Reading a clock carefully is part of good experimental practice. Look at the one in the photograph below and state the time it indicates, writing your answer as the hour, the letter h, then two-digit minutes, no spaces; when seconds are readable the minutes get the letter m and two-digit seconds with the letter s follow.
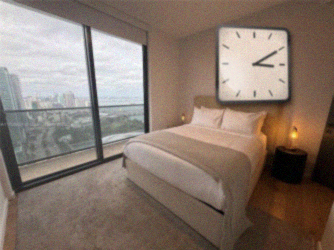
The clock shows 3h10
